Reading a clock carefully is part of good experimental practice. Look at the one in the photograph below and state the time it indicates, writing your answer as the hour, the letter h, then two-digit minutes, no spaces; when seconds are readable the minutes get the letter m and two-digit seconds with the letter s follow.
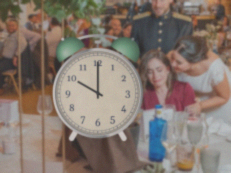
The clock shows 10h00
